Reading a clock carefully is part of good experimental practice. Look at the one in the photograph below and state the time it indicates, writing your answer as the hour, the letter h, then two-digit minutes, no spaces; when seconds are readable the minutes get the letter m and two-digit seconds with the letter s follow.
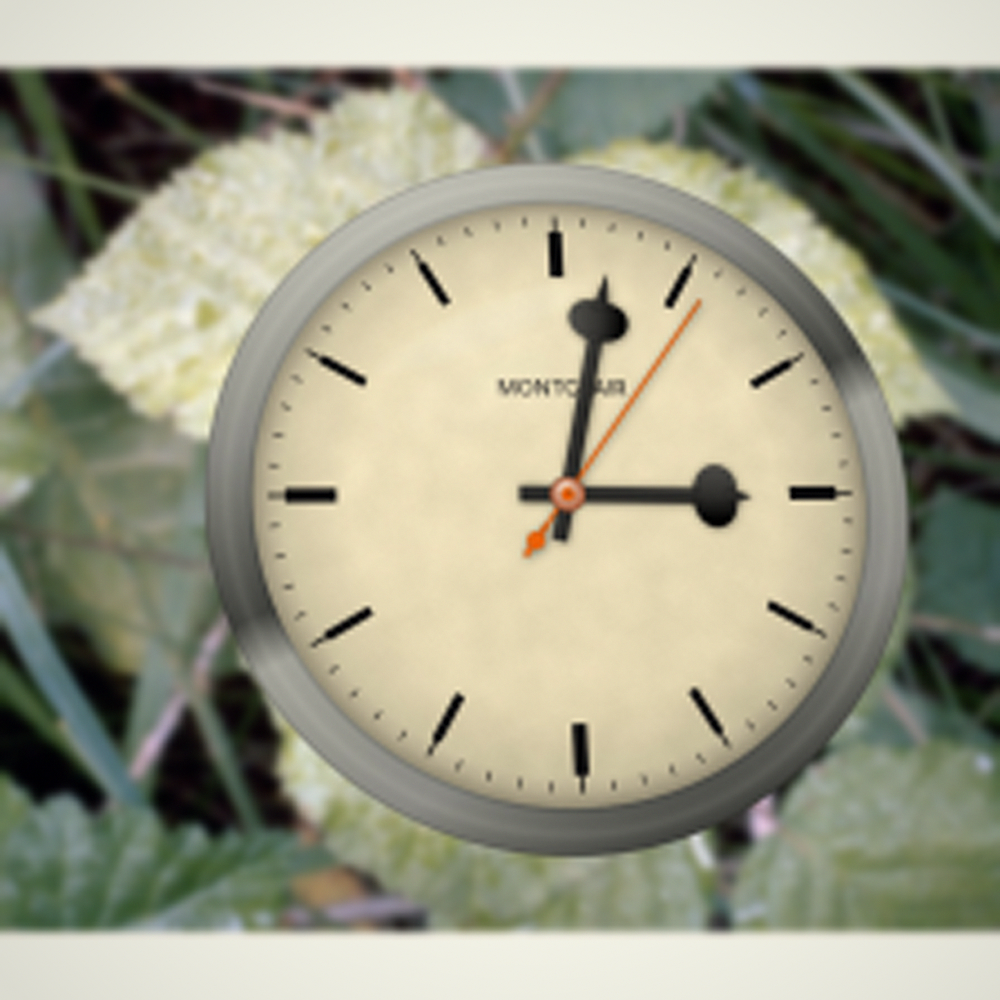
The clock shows 3h02m06s
